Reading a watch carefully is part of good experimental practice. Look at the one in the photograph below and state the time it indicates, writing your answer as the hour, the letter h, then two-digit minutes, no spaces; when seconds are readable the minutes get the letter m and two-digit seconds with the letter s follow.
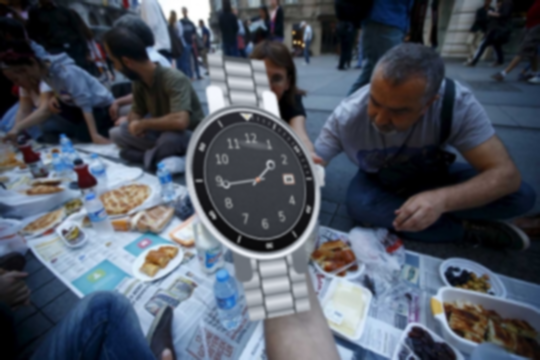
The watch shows 1h44
